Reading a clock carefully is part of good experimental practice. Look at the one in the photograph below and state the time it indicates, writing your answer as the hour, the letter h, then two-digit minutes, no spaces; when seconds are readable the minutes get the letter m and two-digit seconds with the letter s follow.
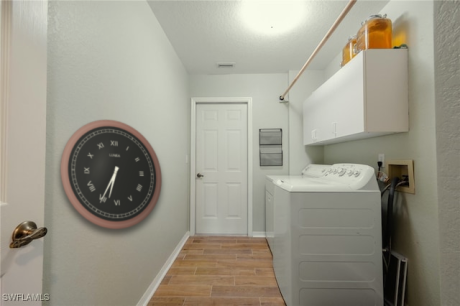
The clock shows 6h35
